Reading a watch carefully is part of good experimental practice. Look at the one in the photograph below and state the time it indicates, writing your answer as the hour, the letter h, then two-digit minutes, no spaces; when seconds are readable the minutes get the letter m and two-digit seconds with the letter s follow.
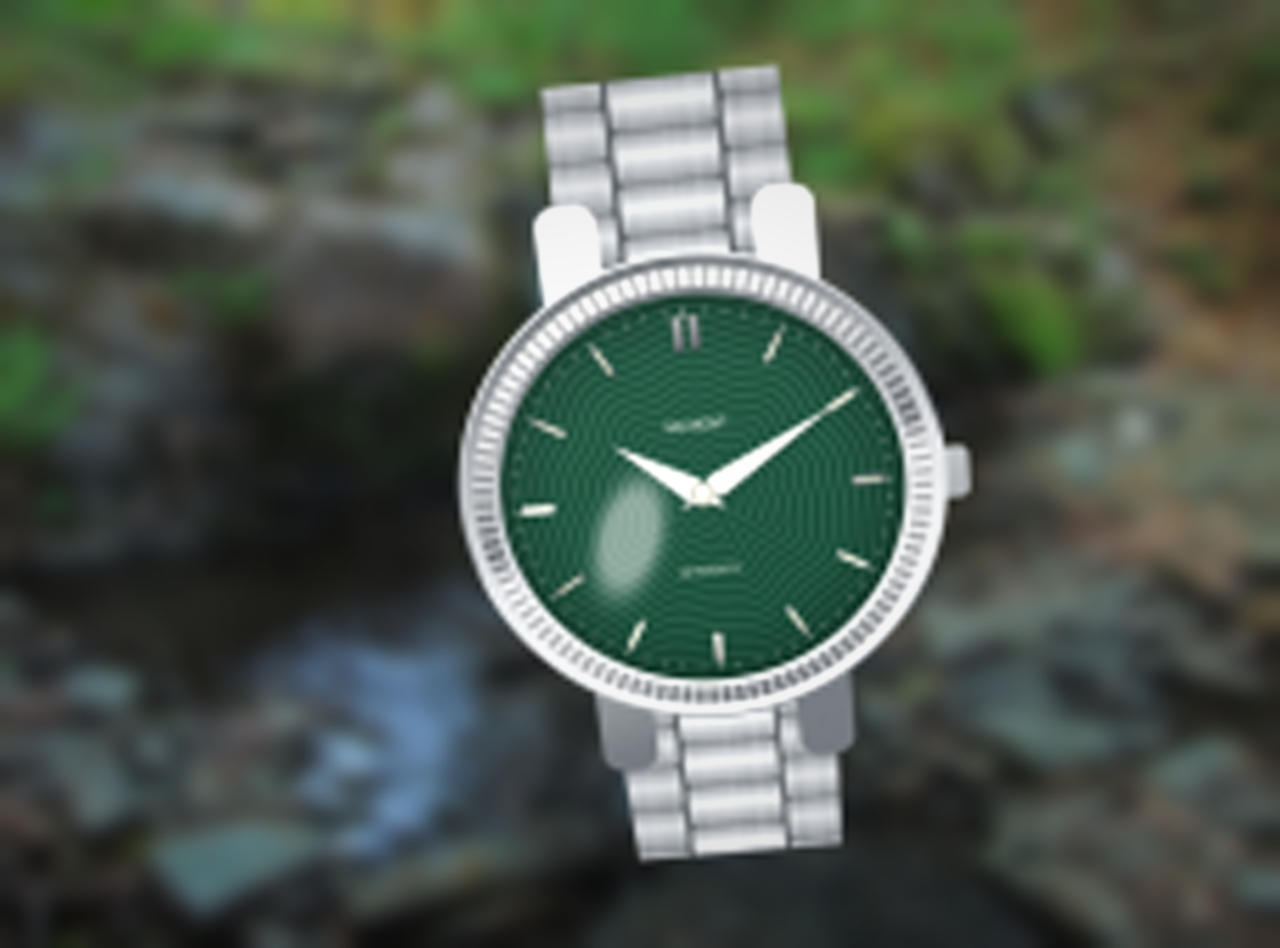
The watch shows 10h10
